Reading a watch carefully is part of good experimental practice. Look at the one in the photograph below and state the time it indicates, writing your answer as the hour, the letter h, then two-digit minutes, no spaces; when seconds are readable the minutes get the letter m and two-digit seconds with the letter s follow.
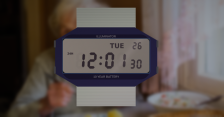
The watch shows 12h01m30s
